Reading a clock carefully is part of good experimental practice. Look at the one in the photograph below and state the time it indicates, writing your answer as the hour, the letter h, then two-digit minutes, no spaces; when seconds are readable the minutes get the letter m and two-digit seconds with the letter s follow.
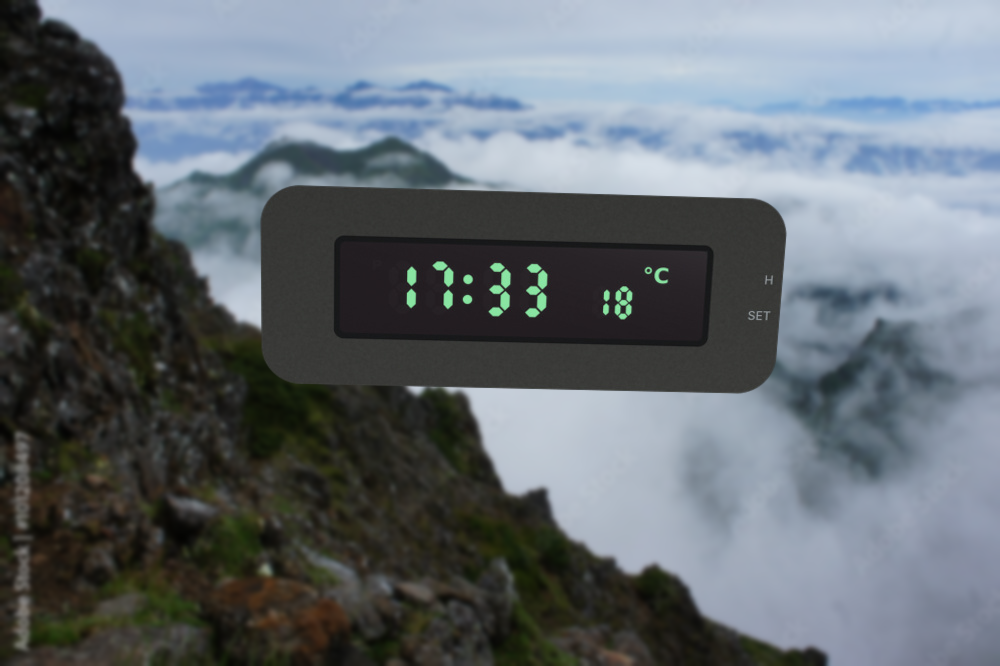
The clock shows 17h33
